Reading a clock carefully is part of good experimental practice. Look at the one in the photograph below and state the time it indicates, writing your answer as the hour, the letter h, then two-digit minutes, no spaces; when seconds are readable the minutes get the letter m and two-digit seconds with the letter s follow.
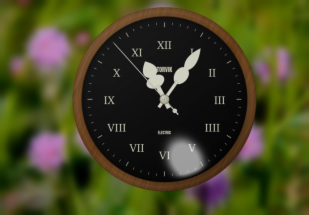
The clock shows 11h05m53s
